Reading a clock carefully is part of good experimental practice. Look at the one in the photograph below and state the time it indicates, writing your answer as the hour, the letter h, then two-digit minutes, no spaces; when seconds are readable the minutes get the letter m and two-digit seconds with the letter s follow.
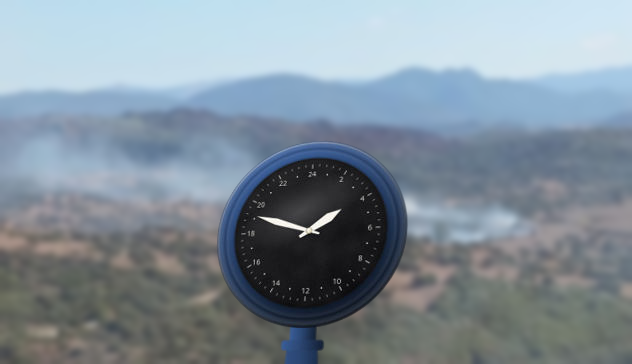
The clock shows 3h48
